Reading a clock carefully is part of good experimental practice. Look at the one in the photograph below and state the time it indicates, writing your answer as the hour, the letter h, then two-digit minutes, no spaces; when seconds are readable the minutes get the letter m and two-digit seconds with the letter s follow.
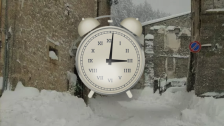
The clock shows 3h01
